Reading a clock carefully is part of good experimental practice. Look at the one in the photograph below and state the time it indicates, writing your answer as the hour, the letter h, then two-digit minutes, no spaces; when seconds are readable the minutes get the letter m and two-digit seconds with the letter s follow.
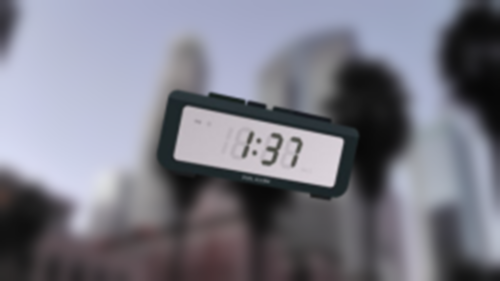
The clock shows 1h37
